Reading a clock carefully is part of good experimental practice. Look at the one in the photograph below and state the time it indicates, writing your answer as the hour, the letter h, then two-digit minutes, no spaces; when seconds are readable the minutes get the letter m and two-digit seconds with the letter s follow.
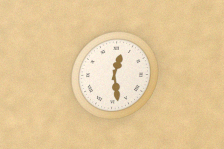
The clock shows 12h28
